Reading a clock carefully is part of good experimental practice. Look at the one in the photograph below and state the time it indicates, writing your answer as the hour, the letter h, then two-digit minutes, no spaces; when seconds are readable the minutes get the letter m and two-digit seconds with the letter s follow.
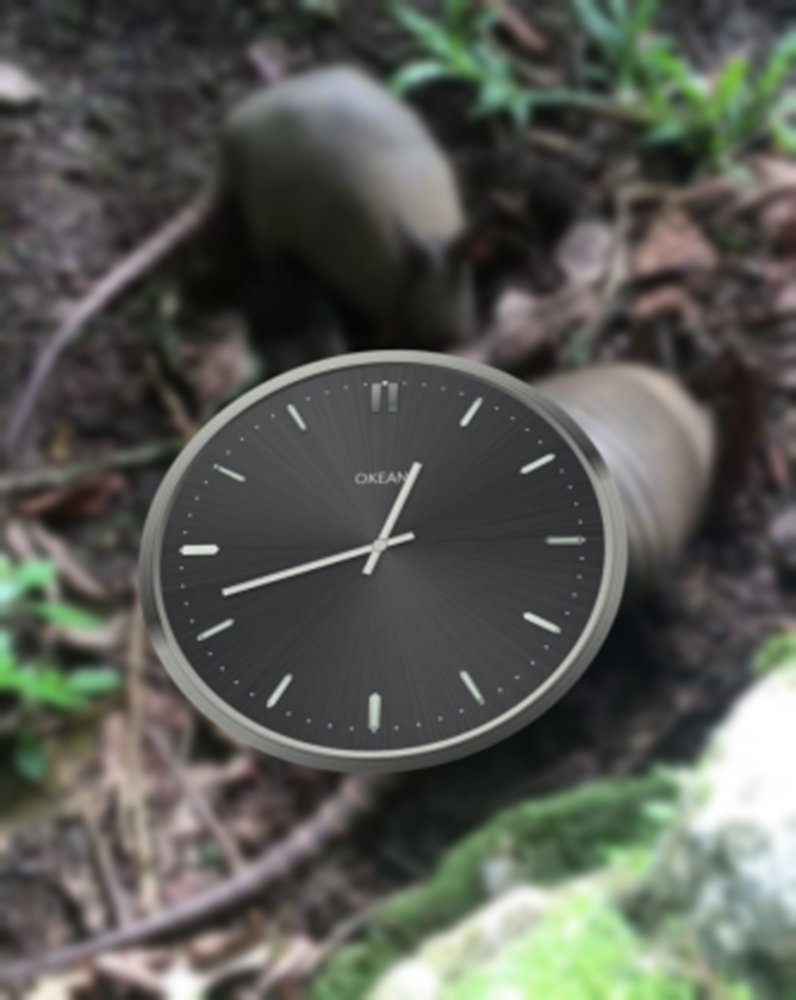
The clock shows 12h42
